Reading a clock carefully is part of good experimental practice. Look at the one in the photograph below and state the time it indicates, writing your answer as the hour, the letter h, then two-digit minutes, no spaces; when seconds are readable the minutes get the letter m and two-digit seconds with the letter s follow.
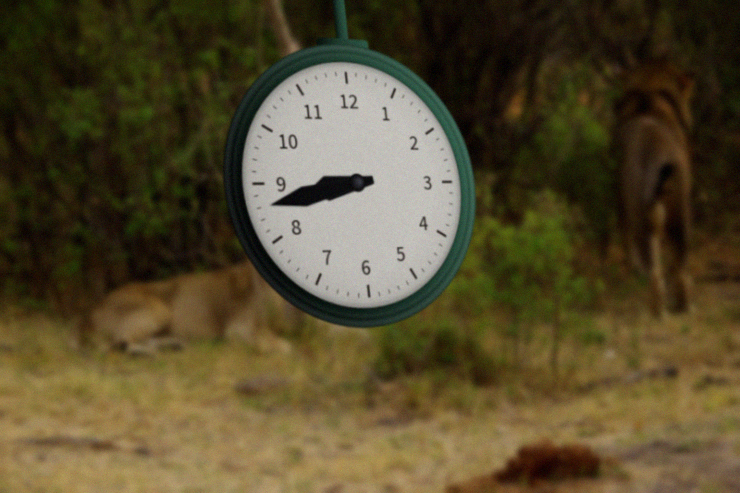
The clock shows 8h43
